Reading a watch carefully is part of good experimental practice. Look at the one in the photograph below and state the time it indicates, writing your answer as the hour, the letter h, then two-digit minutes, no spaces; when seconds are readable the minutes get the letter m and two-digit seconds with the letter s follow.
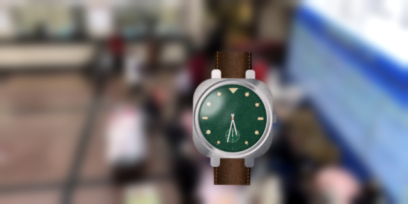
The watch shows 5h32
